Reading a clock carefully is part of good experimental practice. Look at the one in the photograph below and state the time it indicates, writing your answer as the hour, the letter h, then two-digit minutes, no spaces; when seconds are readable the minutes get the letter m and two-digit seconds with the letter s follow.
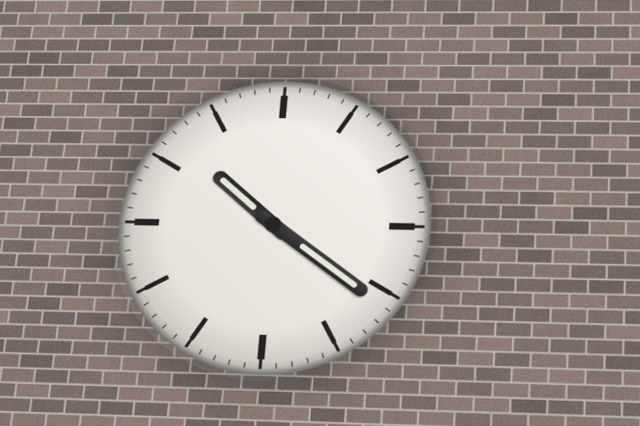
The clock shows 10h21
